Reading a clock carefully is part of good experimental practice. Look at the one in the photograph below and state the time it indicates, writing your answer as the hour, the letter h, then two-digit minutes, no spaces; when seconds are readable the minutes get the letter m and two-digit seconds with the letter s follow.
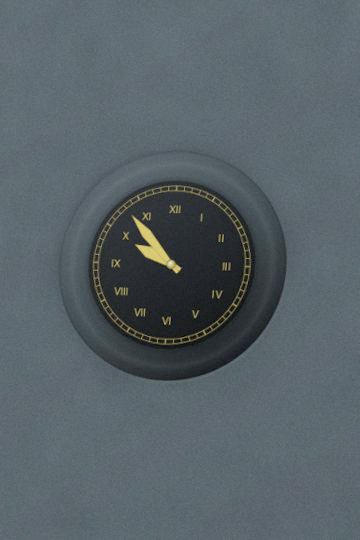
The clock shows 9h53
